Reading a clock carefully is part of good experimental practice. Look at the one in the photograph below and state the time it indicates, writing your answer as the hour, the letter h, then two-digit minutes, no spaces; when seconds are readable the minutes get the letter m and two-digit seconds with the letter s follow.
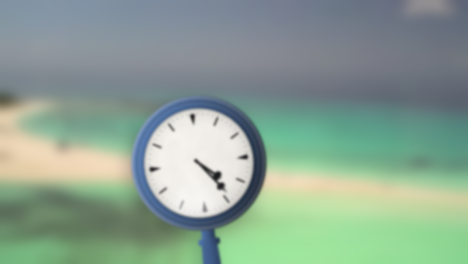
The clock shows 4h24
